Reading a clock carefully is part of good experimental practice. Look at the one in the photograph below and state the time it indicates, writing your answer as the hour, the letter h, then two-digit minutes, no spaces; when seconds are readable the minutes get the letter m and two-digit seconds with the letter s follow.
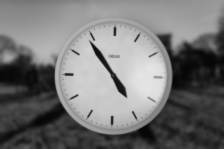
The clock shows 4h54
